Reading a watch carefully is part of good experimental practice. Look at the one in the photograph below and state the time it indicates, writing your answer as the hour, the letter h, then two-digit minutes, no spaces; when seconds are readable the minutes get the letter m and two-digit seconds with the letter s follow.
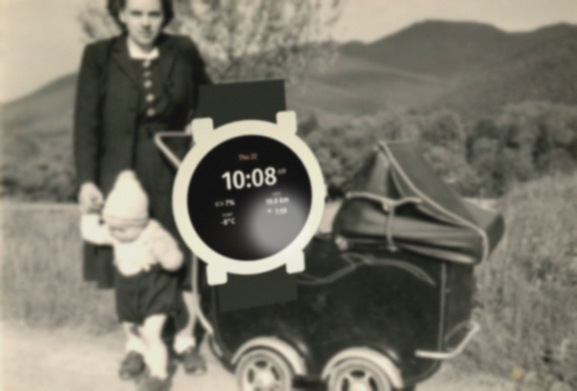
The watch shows 10h08
